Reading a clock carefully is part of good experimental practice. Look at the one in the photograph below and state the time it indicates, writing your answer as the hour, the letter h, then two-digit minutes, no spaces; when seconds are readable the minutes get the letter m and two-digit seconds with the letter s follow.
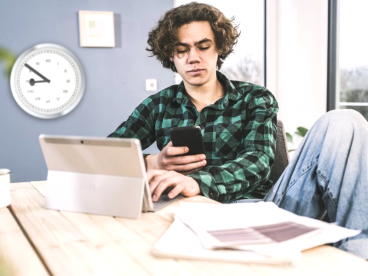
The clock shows 8h51
